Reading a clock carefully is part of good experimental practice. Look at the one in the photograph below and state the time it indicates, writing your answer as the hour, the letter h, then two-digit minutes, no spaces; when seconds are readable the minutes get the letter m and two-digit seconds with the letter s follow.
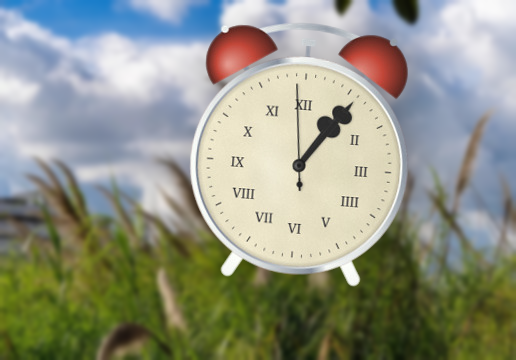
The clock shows 1h05m59s
